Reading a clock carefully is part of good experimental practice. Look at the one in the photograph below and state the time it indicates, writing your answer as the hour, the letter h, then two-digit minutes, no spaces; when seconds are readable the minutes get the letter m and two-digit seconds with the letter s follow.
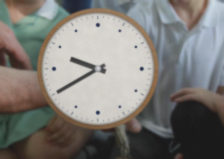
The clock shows 9h40
